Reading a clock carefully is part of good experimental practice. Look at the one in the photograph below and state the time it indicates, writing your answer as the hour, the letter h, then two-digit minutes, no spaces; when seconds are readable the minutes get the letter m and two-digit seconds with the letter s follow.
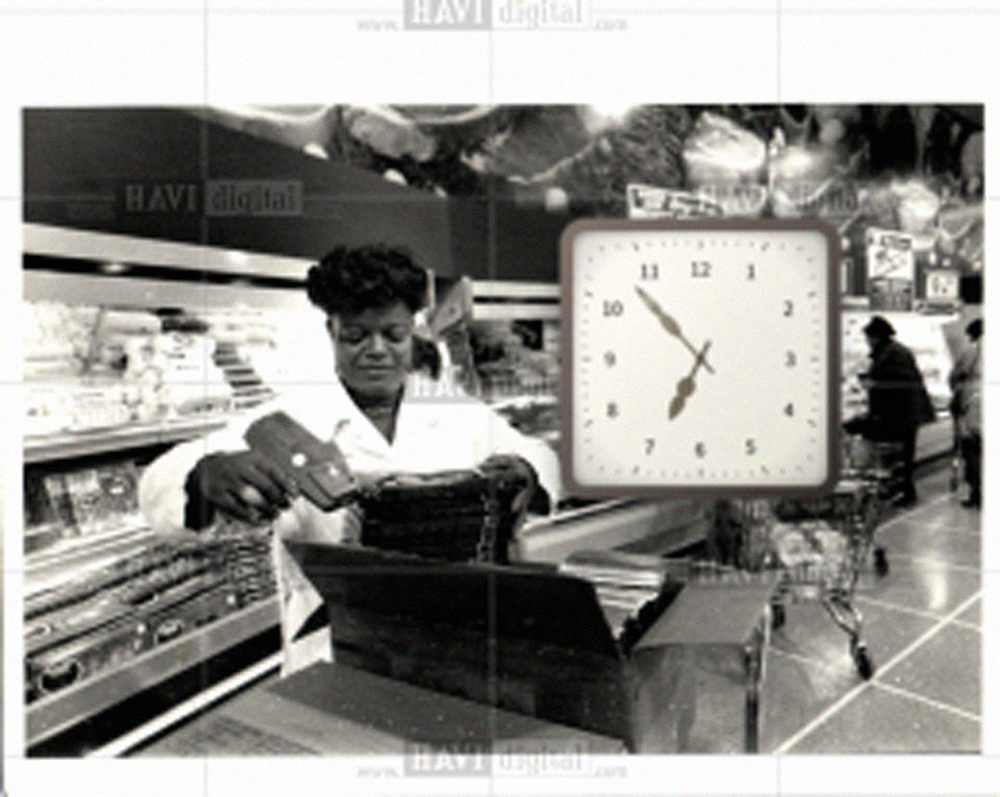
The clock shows 6h53
